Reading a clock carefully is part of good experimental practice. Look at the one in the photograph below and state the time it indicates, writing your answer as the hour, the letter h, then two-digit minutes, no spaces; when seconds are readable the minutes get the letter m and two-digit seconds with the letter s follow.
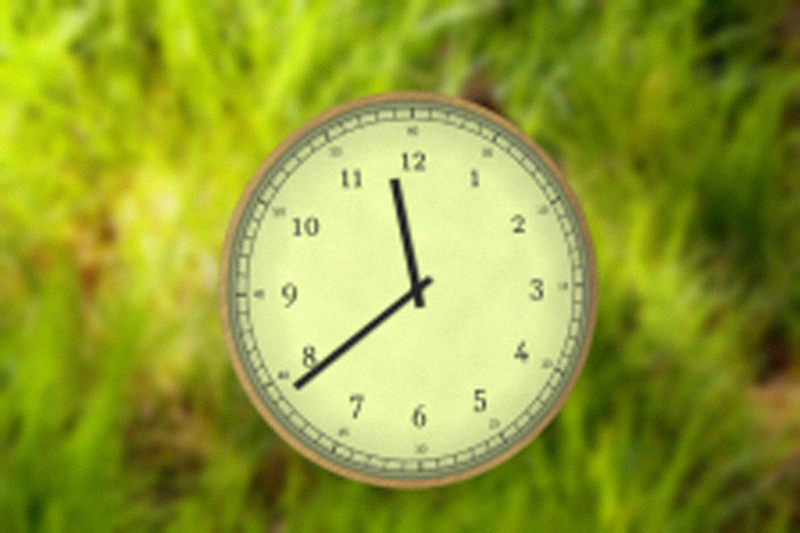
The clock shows 11h39
